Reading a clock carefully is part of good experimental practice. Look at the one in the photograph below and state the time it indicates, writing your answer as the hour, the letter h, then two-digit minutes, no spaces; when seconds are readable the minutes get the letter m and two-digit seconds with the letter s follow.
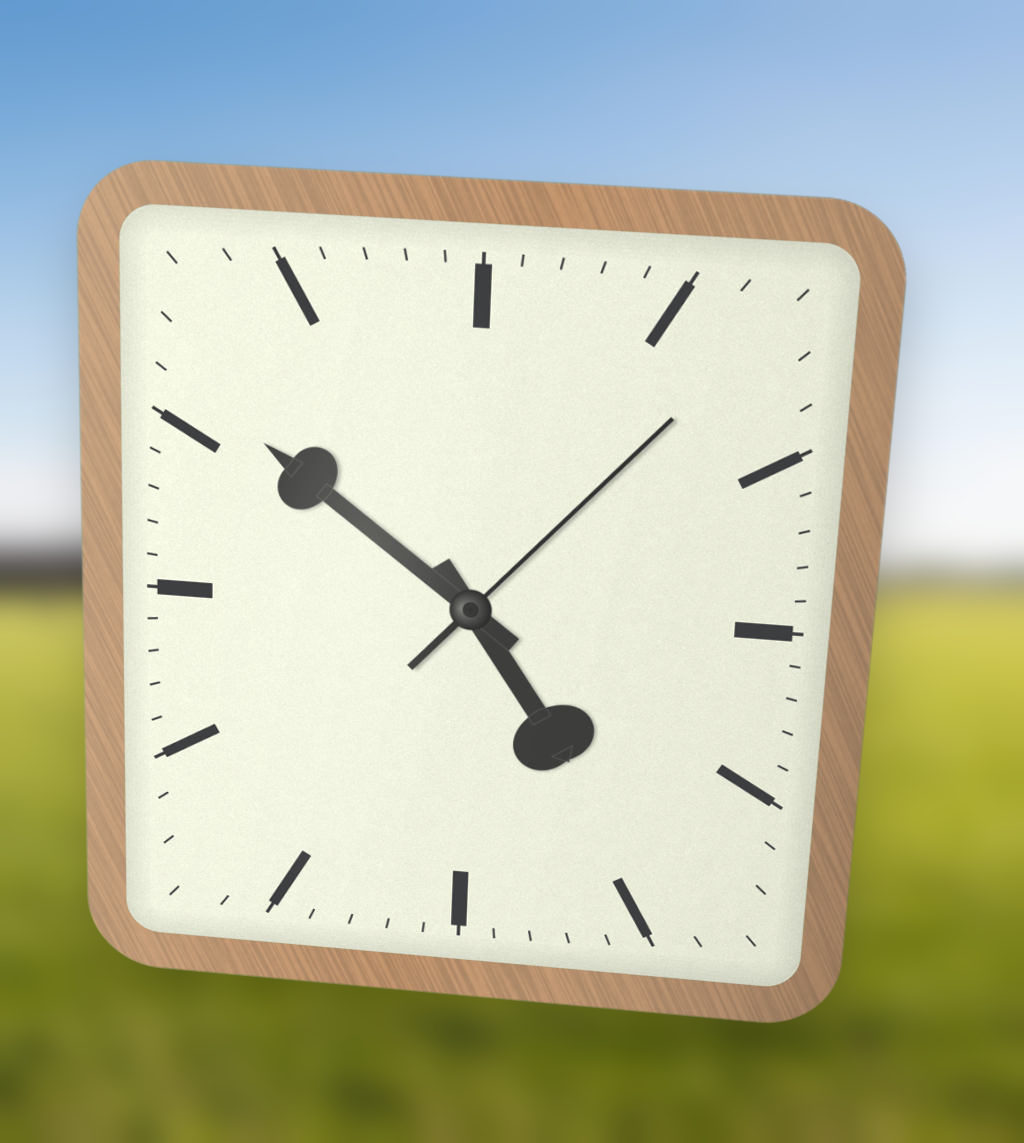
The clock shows 4h51m07s
